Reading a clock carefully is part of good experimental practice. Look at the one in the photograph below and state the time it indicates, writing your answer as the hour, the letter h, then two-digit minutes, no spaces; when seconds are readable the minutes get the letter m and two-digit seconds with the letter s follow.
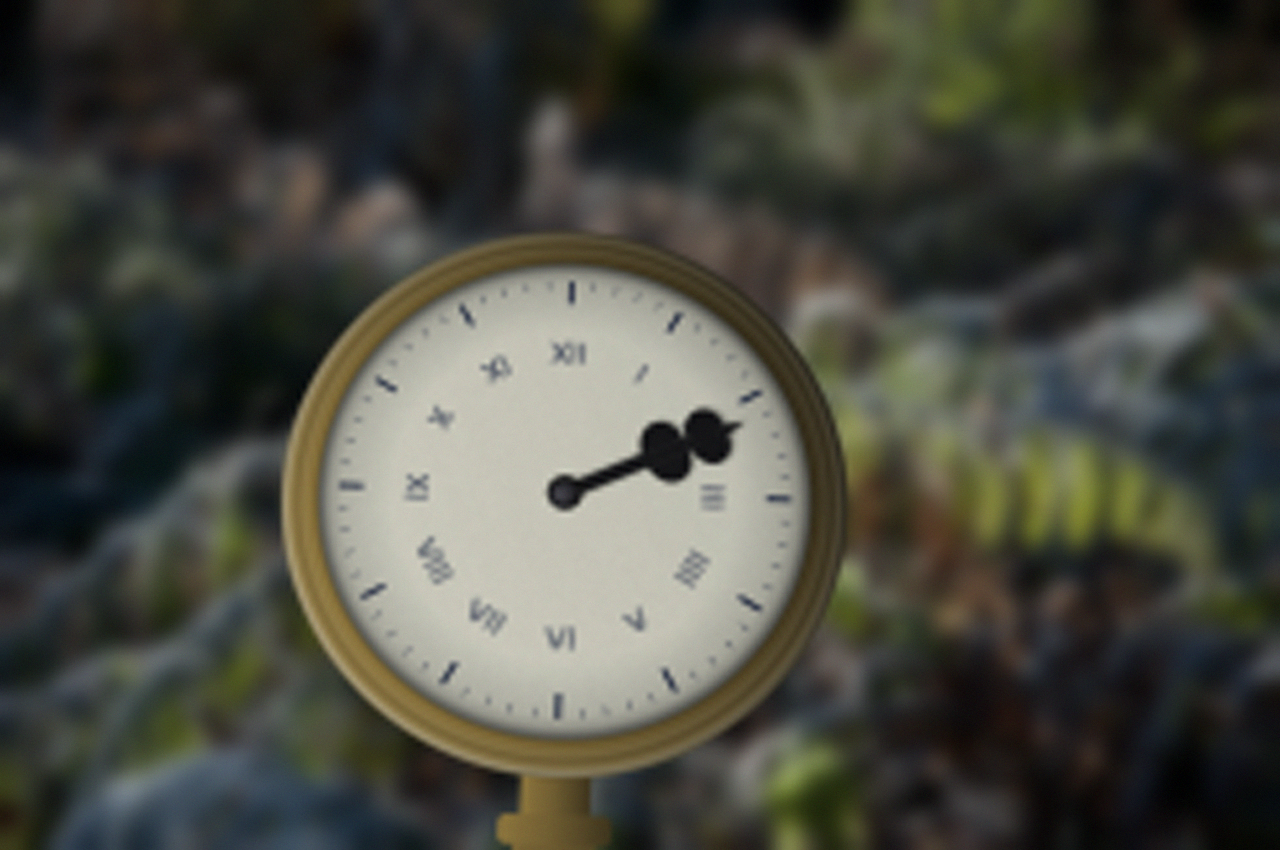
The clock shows 2h11
